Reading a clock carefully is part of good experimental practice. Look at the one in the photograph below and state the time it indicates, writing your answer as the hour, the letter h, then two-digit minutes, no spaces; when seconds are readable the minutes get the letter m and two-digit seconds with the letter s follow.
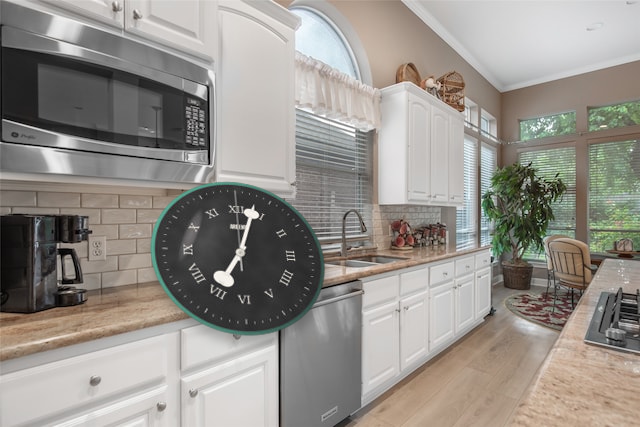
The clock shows 7h03m00s
